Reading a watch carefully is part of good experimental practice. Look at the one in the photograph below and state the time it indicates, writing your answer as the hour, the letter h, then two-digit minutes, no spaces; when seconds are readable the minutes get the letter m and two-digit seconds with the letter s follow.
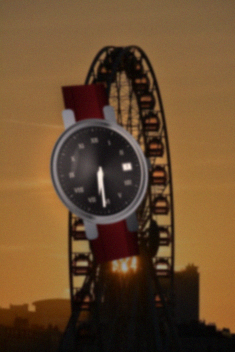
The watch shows 6h31
